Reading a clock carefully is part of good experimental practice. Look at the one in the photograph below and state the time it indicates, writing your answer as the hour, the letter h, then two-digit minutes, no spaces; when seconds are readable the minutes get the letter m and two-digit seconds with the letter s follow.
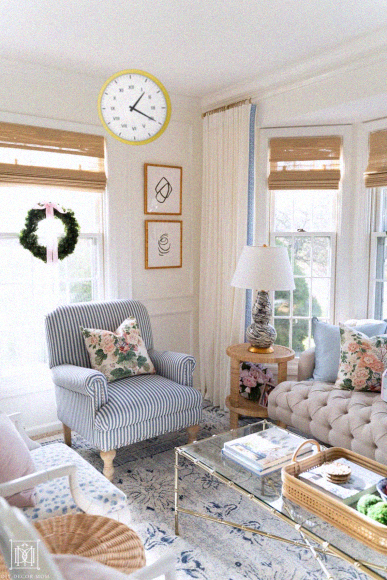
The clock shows 1h20
